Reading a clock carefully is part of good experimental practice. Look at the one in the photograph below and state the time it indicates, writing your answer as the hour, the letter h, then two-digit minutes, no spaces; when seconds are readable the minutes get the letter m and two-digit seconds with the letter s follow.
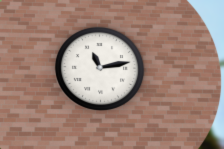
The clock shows 11h13
